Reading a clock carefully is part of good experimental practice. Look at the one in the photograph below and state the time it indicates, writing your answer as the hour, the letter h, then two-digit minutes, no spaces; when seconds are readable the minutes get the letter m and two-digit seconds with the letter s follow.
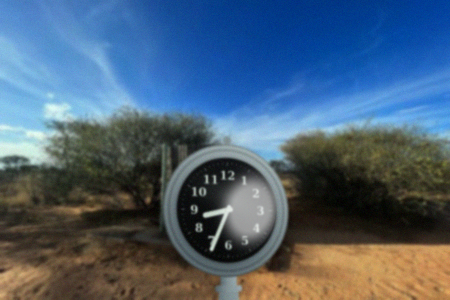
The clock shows 8h34
